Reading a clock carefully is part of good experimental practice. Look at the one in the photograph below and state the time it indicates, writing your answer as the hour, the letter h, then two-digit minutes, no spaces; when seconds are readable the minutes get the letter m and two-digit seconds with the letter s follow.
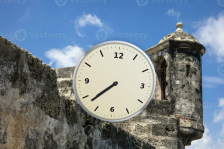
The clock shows 7h38
